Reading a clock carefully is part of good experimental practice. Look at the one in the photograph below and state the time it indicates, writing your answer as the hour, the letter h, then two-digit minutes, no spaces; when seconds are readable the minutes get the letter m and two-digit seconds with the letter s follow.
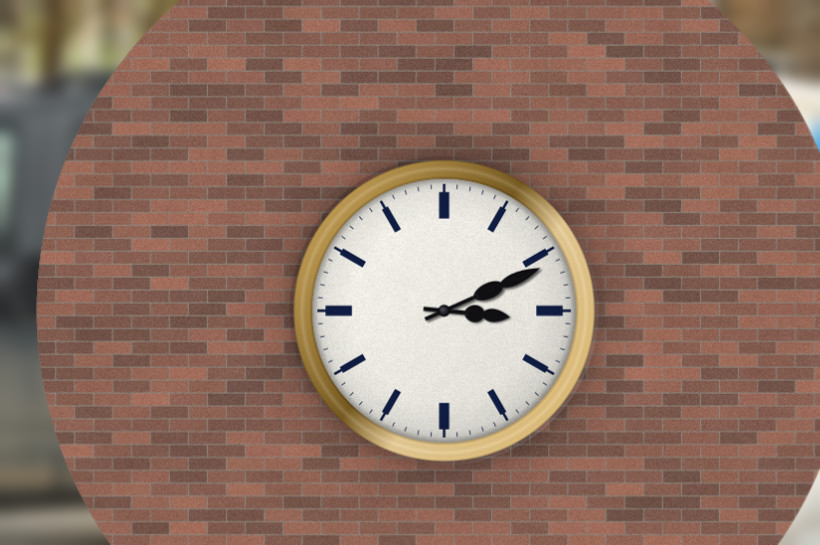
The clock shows 3h11
